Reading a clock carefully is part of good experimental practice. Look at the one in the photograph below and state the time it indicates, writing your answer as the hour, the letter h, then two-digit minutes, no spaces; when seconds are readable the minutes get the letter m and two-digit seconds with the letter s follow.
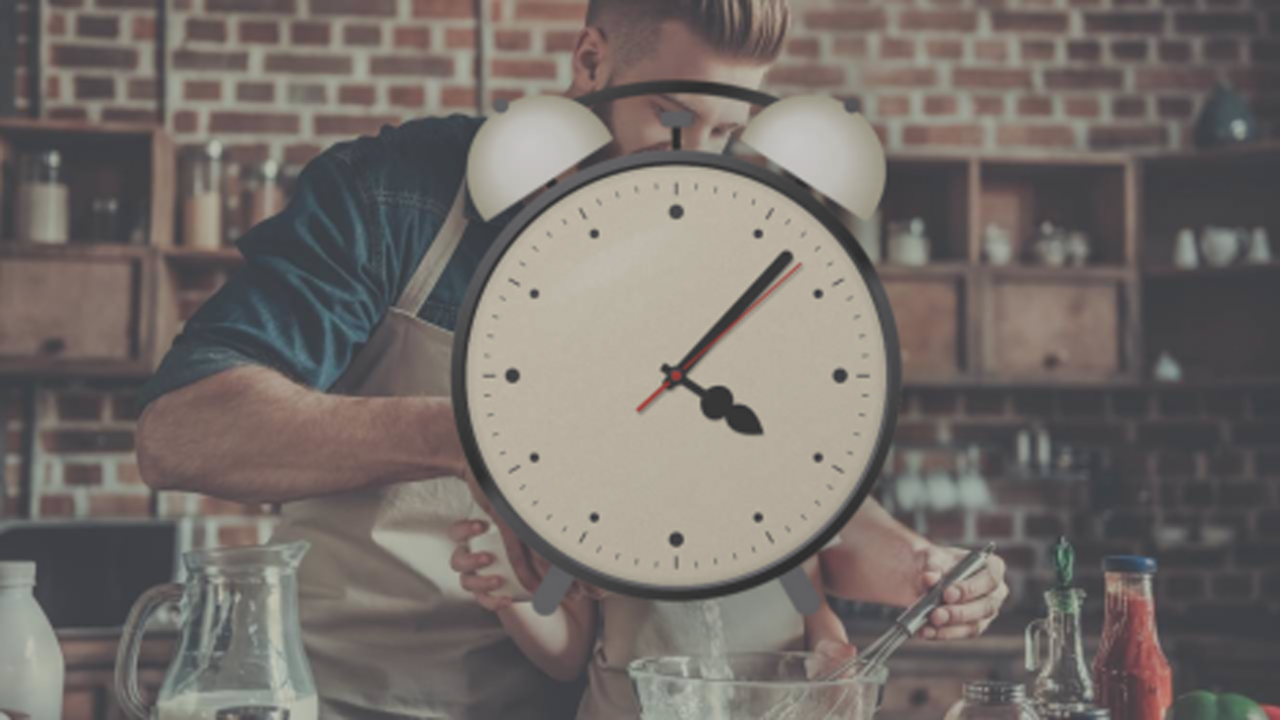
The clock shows 4h07m08s
